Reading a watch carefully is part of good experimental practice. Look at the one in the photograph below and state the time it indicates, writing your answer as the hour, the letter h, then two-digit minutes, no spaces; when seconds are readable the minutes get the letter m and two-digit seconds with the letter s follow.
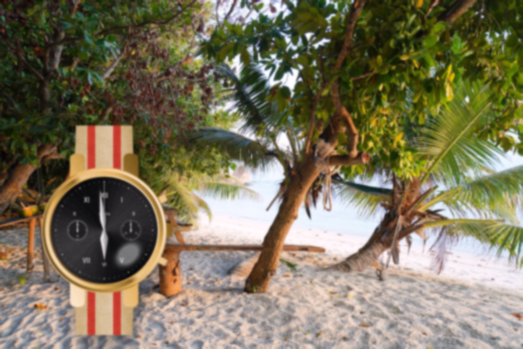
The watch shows 5h59
